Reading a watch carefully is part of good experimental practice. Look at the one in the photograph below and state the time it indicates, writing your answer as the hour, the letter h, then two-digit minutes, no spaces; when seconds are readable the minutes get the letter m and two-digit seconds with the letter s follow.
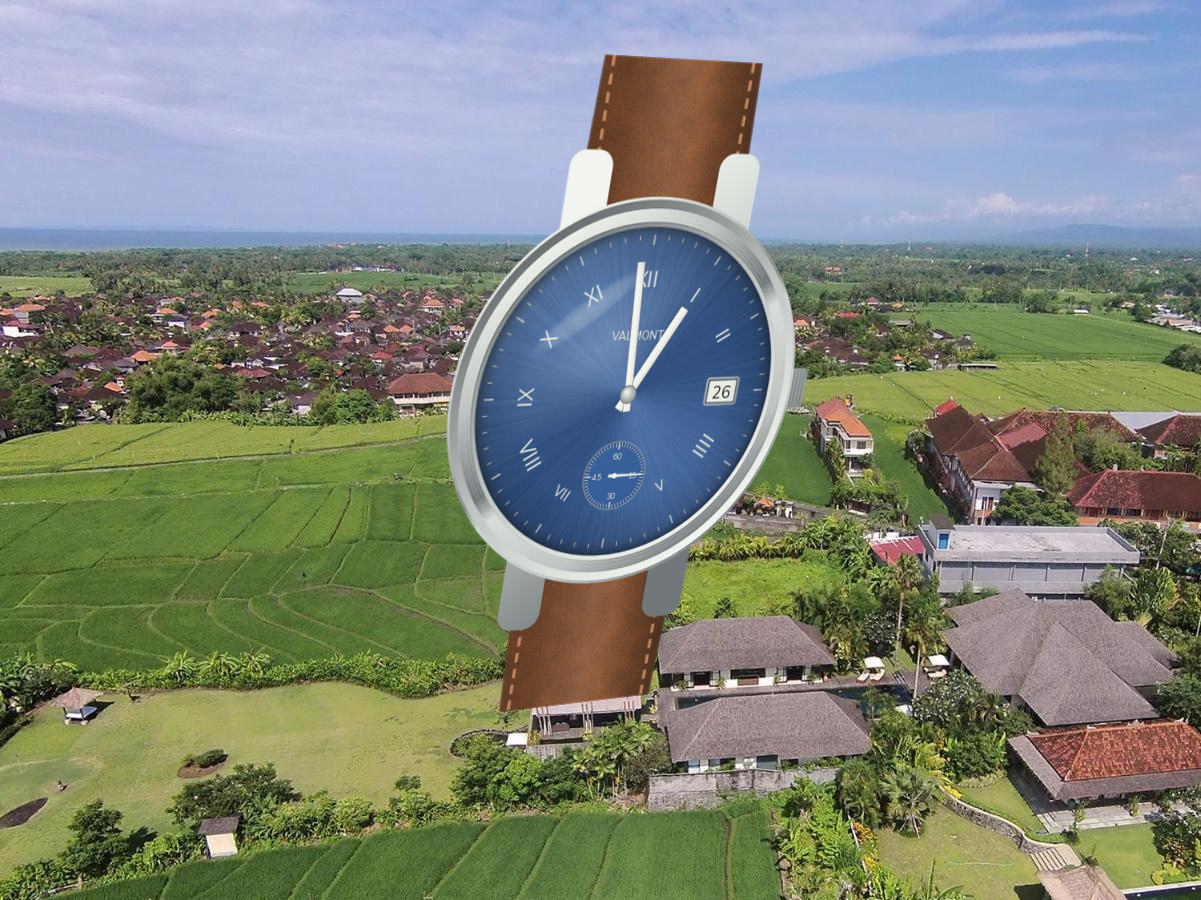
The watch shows 12h59m15s
